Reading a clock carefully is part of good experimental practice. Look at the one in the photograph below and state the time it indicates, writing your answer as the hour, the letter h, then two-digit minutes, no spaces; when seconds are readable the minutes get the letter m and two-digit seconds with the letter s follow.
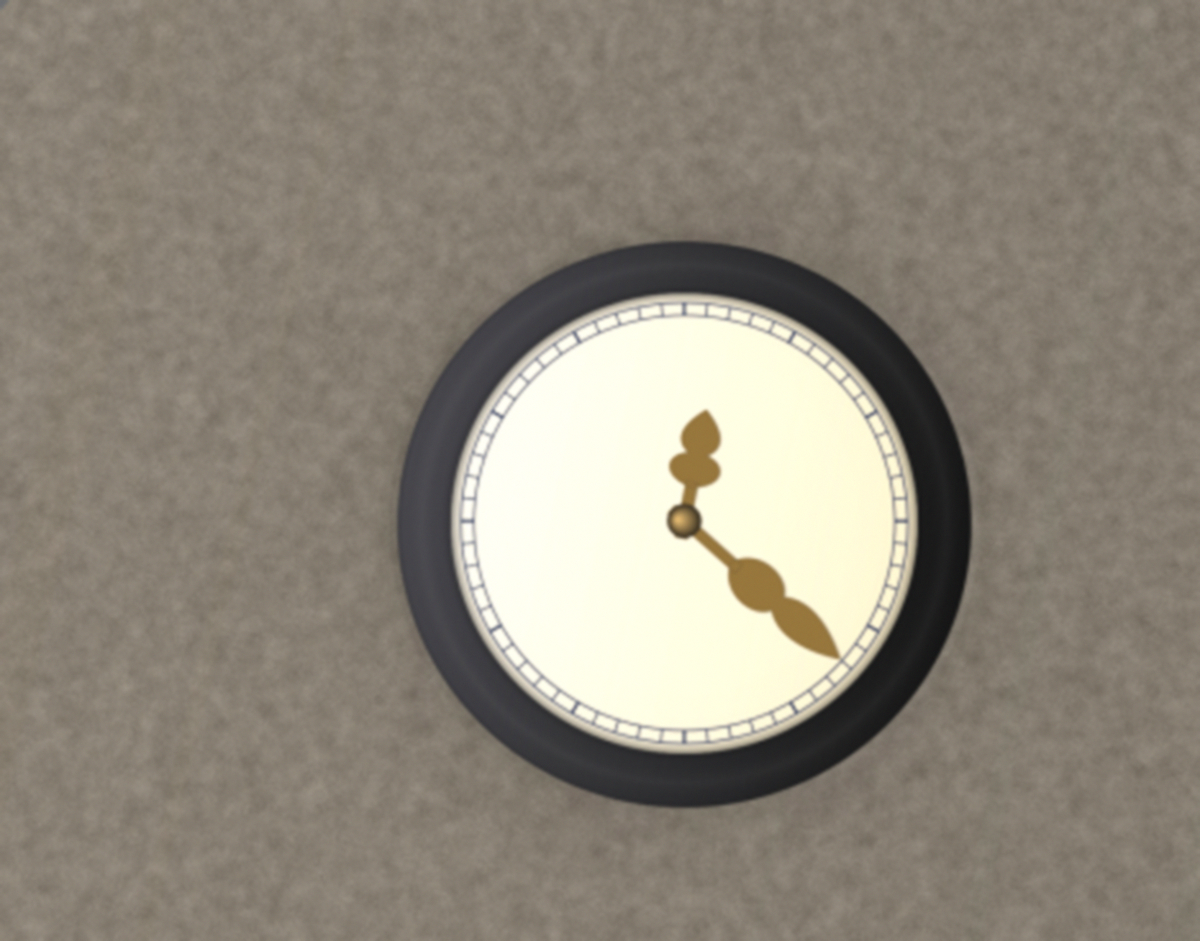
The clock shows 12h22
